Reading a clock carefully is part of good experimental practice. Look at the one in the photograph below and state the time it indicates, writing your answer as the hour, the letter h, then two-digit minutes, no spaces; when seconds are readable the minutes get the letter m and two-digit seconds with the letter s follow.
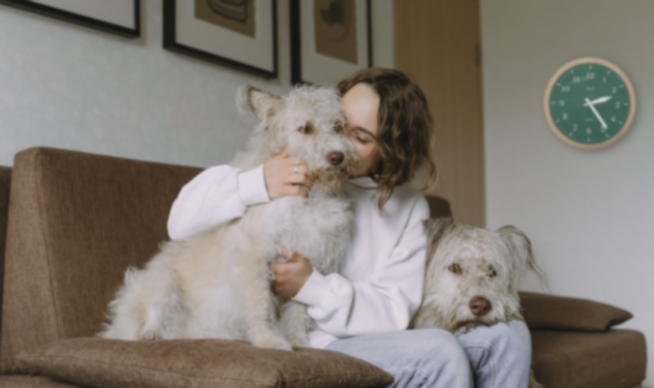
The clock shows 2h24
